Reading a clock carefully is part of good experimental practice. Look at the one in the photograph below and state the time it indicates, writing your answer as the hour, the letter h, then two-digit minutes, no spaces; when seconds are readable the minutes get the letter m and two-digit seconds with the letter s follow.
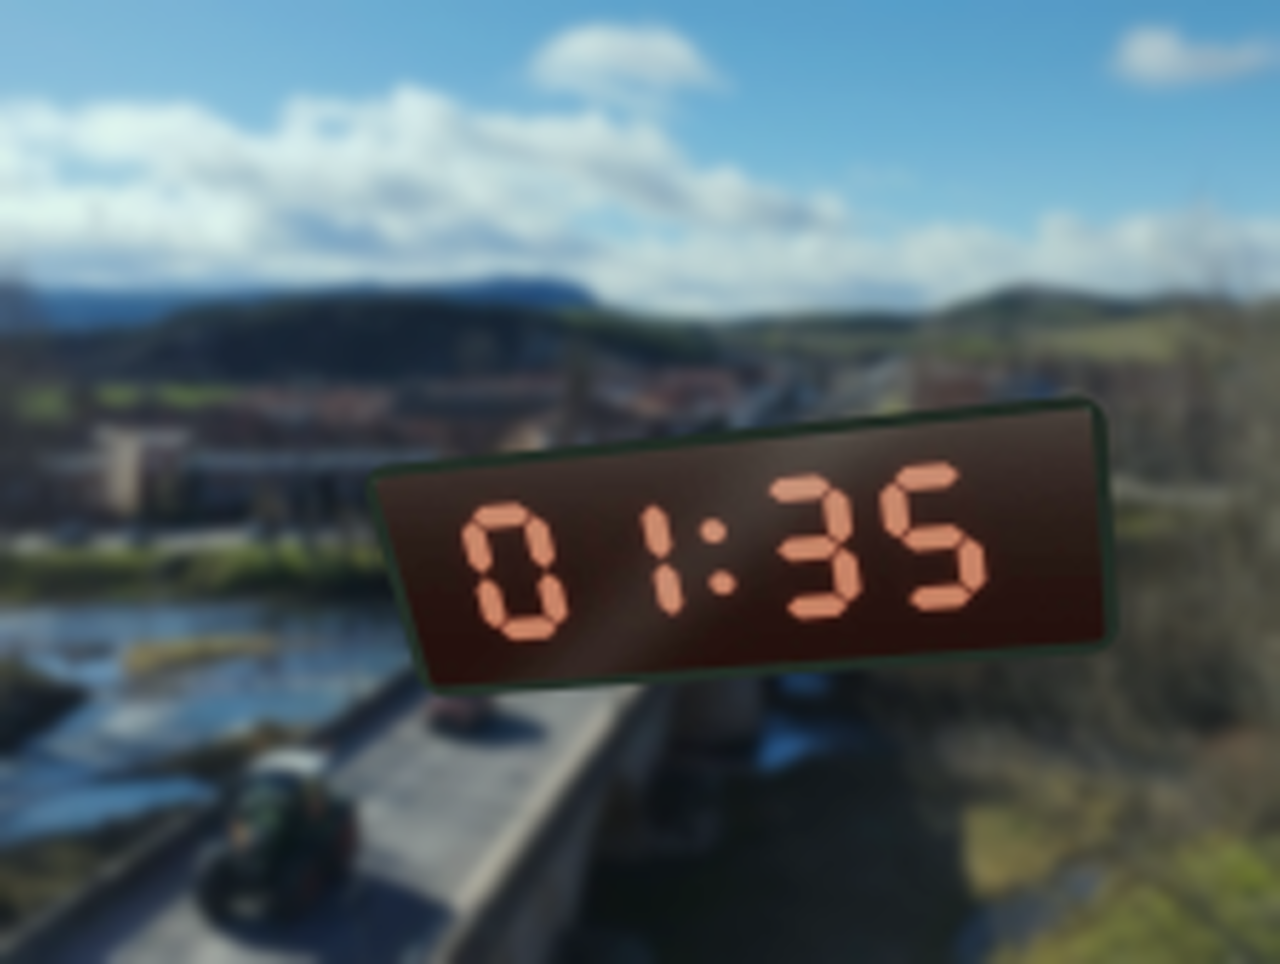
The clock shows 1h35
